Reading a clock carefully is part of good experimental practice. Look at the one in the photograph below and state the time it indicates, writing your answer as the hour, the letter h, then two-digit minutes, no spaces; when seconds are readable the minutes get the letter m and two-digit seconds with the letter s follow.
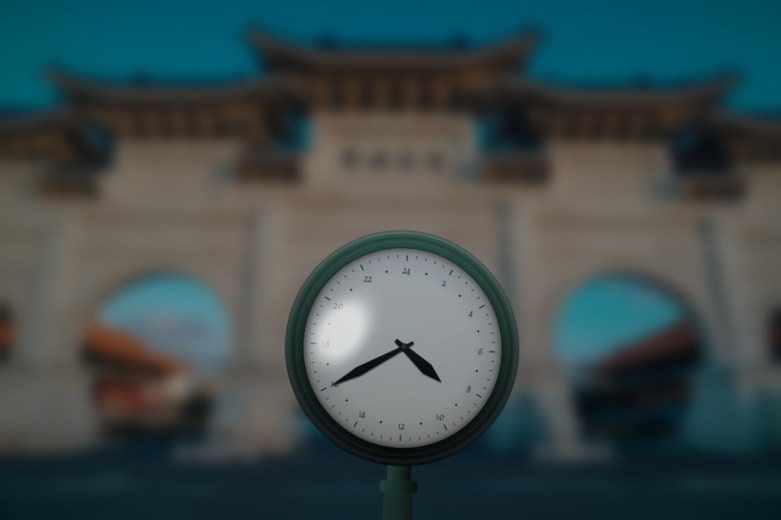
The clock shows 8h40
